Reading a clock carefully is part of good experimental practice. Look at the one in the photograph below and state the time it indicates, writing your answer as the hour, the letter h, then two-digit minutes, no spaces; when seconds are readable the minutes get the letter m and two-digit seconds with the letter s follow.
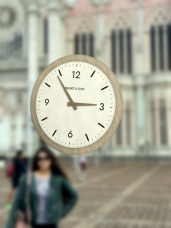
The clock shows 2h54
